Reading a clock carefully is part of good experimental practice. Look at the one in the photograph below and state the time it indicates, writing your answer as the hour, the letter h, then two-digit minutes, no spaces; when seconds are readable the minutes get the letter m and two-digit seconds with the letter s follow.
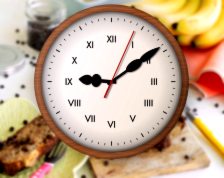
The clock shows 9h09m04s
